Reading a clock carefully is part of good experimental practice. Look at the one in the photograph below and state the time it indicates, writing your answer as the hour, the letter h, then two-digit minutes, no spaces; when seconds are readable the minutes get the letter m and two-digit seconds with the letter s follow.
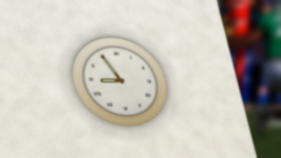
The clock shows 8h55
